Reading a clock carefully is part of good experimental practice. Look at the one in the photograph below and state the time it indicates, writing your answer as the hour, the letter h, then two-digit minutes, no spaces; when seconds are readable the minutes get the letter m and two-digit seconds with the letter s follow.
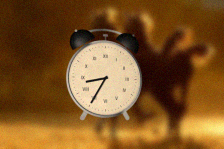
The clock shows 8h35
